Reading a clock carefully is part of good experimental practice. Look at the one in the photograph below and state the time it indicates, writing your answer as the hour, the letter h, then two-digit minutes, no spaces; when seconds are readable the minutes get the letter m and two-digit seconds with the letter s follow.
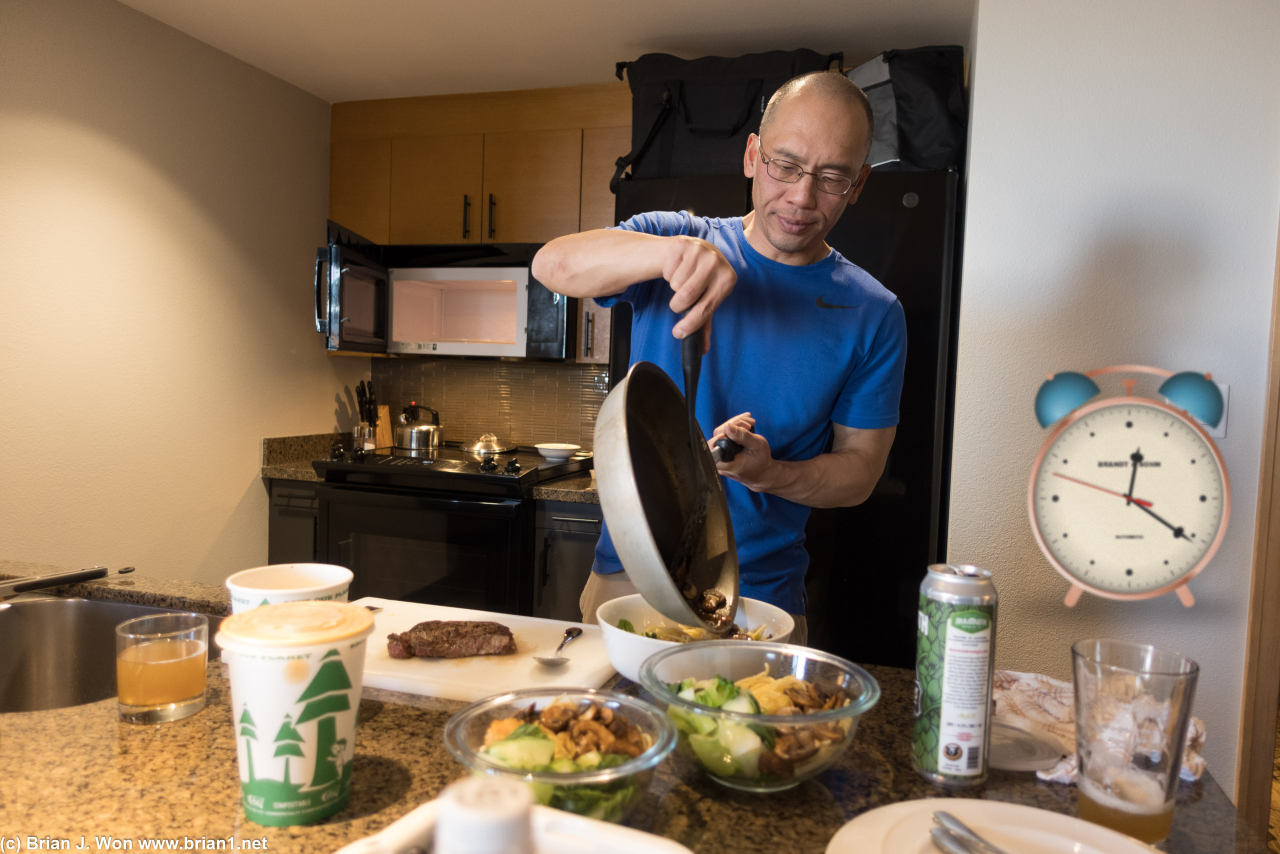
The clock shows 12h20m48s
